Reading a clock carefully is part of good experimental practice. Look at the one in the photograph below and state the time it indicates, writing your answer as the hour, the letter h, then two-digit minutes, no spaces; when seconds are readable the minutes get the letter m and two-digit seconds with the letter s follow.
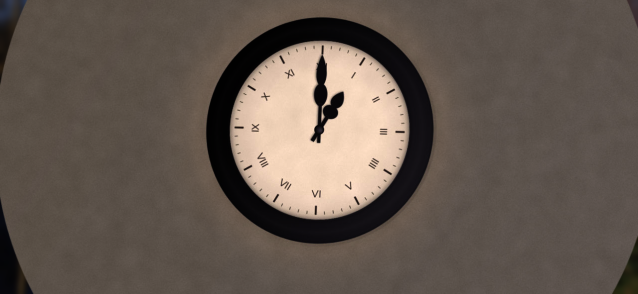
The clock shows 1h00
